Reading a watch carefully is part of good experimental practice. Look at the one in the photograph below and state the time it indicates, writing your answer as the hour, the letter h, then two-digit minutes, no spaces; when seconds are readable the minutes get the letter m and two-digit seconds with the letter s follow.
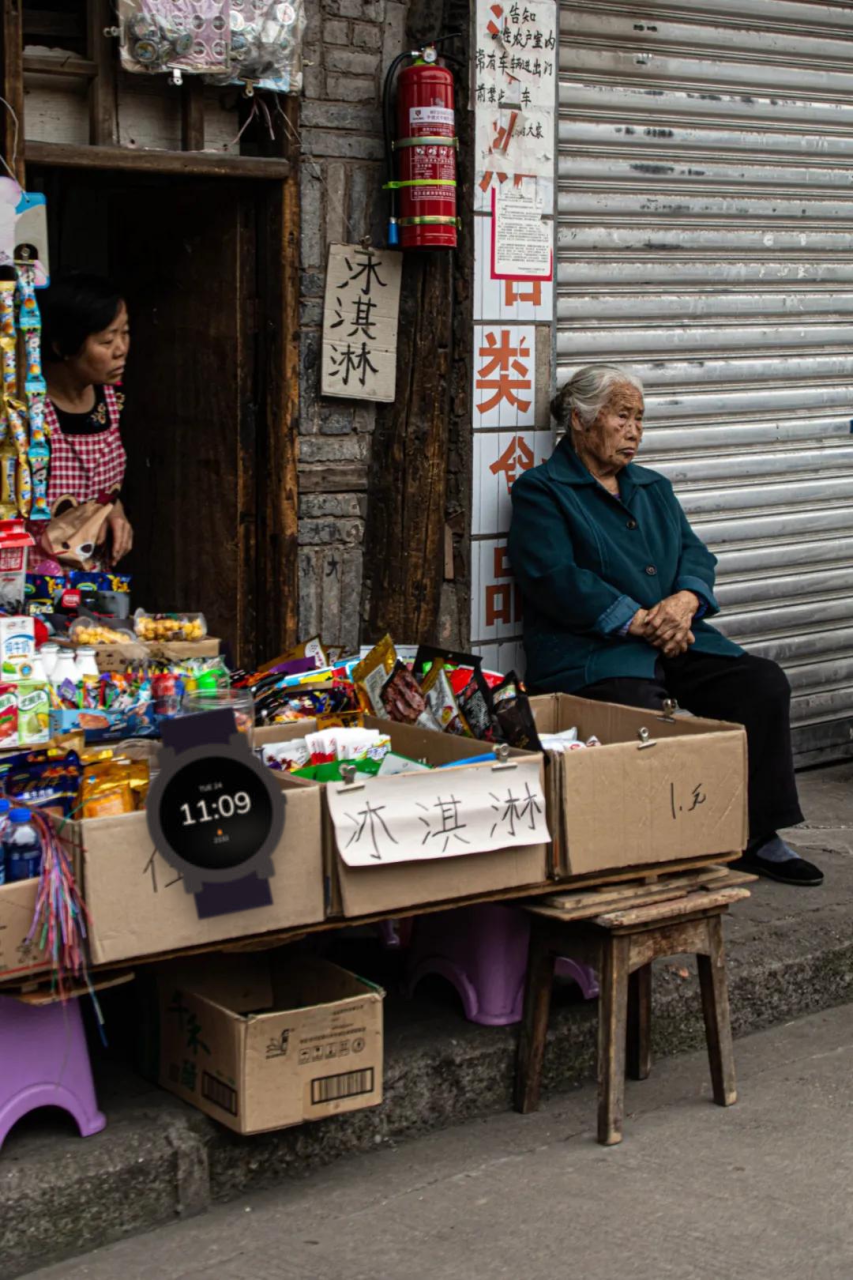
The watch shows 11h09
